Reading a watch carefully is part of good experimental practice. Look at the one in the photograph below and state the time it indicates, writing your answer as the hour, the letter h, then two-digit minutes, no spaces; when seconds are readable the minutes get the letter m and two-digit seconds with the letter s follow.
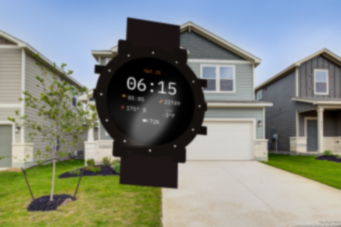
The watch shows 6h15
